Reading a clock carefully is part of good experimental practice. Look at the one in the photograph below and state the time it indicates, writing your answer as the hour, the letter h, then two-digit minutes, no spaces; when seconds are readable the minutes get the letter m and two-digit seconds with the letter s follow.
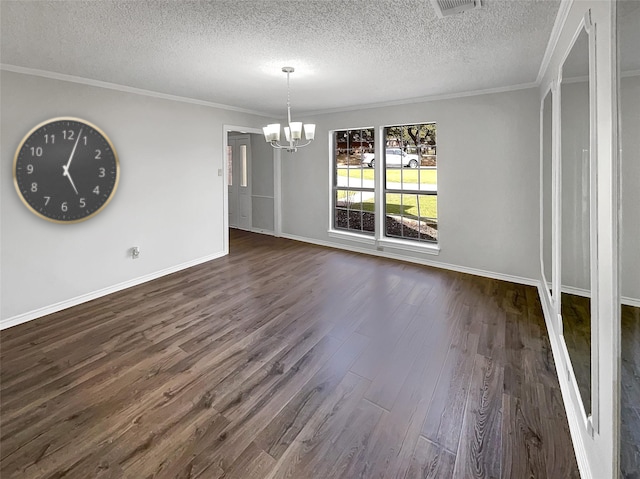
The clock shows 5h03
